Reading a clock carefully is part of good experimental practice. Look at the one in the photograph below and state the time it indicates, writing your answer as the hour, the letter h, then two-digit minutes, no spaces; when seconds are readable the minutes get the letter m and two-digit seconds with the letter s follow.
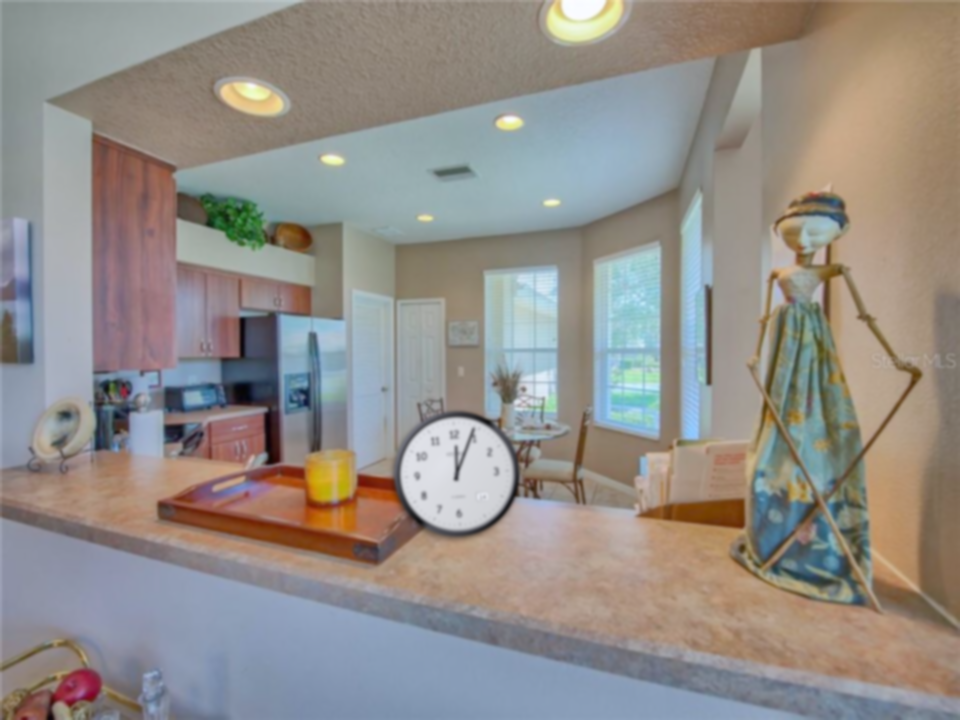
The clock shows 12h04
